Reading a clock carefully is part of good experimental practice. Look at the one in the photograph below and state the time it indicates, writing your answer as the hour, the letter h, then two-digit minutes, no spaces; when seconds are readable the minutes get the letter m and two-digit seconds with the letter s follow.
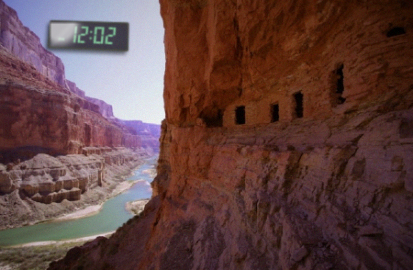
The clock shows 12h02
